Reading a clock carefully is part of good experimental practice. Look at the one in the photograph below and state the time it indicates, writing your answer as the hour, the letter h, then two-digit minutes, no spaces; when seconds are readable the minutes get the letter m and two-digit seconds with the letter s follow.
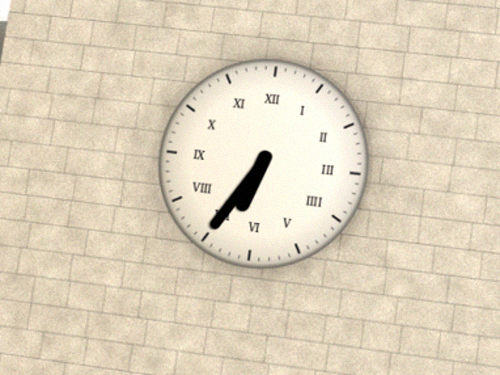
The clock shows 6h35
